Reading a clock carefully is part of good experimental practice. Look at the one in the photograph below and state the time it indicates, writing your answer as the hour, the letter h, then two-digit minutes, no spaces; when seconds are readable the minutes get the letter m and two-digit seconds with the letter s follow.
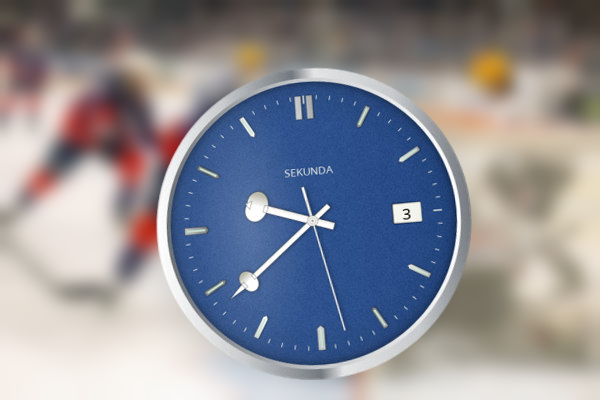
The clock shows 9h38m28s
